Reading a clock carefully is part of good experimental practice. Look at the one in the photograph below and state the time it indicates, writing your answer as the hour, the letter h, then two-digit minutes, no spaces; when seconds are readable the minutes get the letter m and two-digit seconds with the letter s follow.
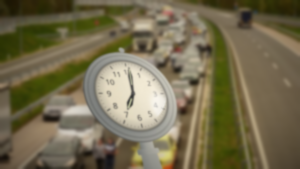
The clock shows 7h01
